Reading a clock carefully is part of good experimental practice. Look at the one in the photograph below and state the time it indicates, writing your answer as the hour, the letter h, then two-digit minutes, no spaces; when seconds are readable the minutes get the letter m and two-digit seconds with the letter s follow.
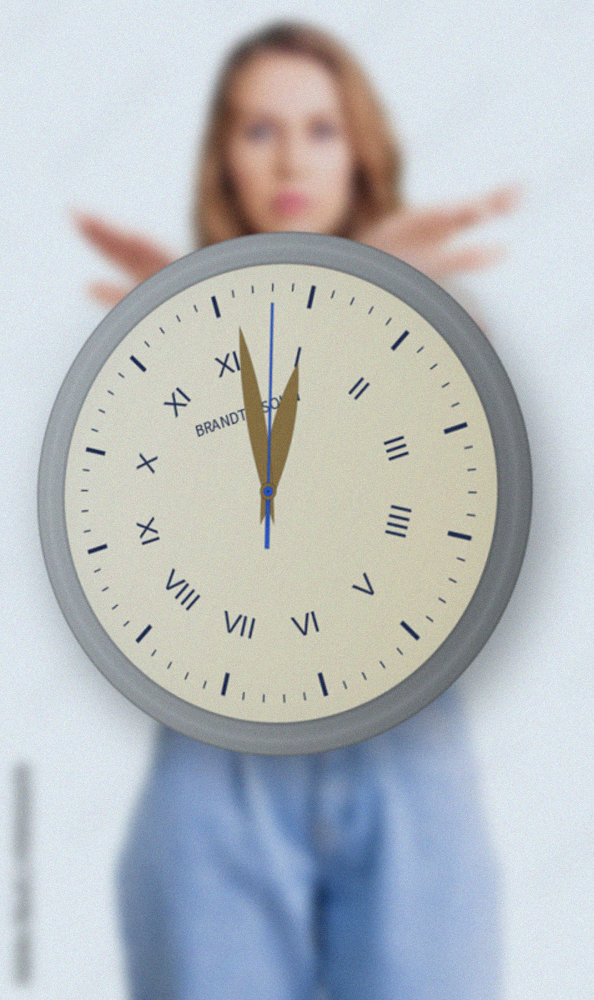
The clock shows 1h01m03s
